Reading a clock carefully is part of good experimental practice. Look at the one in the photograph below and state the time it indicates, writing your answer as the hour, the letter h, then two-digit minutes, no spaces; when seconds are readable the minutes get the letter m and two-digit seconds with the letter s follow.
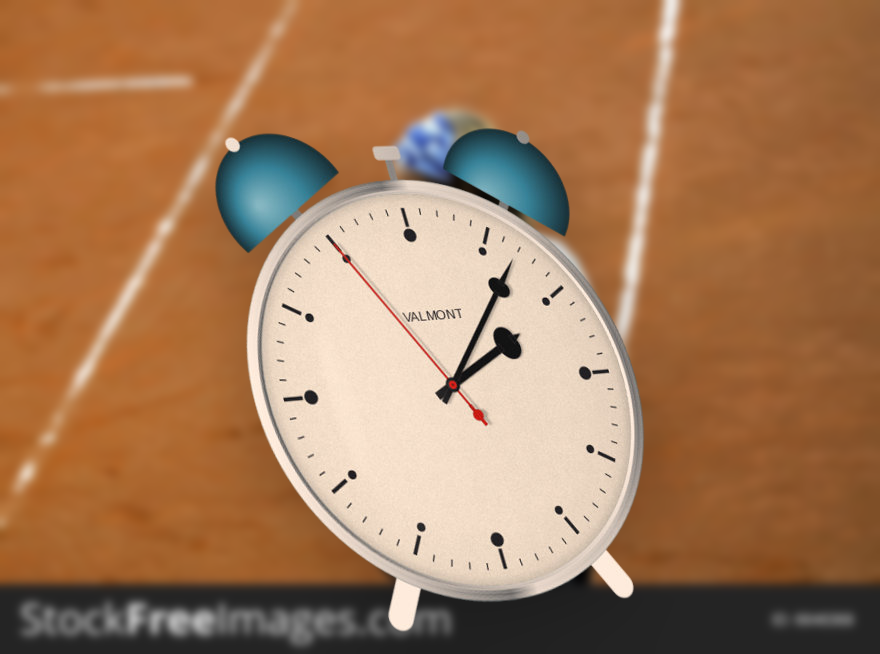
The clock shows 2h06m55s
